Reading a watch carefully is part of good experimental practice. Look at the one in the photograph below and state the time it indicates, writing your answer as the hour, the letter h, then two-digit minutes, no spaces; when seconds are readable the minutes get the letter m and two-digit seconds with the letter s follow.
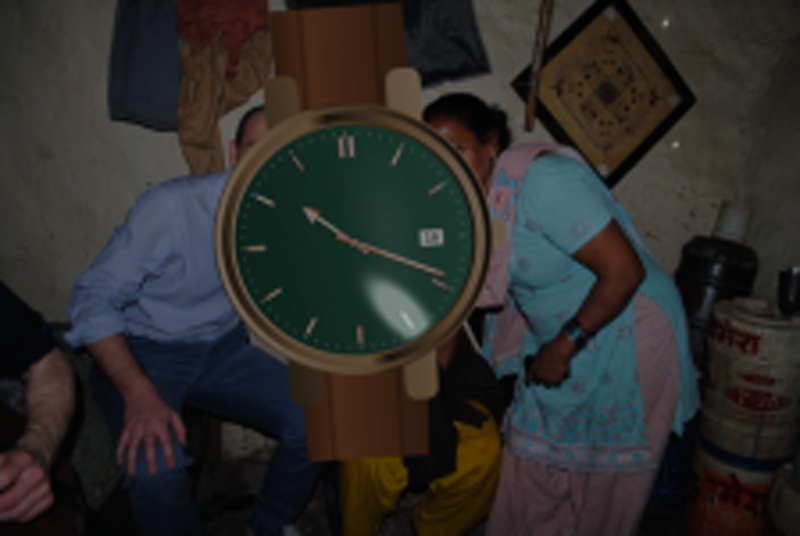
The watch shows 10h19
